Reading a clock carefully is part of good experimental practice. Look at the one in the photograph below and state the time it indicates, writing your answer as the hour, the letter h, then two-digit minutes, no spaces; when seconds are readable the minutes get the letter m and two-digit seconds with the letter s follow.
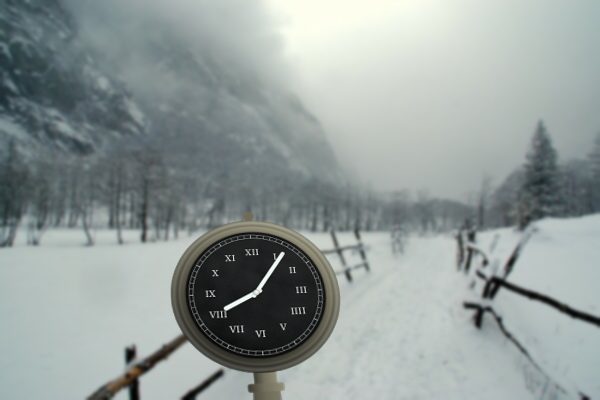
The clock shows 8h06
